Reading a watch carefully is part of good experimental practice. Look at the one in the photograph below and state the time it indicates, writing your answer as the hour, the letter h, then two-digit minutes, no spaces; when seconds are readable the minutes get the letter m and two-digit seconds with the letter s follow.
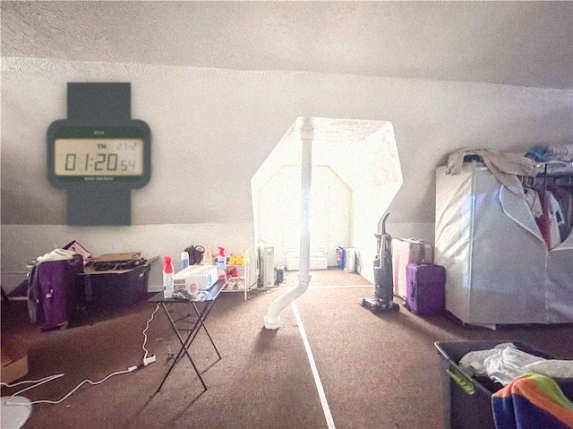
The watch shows 1h20m54s
